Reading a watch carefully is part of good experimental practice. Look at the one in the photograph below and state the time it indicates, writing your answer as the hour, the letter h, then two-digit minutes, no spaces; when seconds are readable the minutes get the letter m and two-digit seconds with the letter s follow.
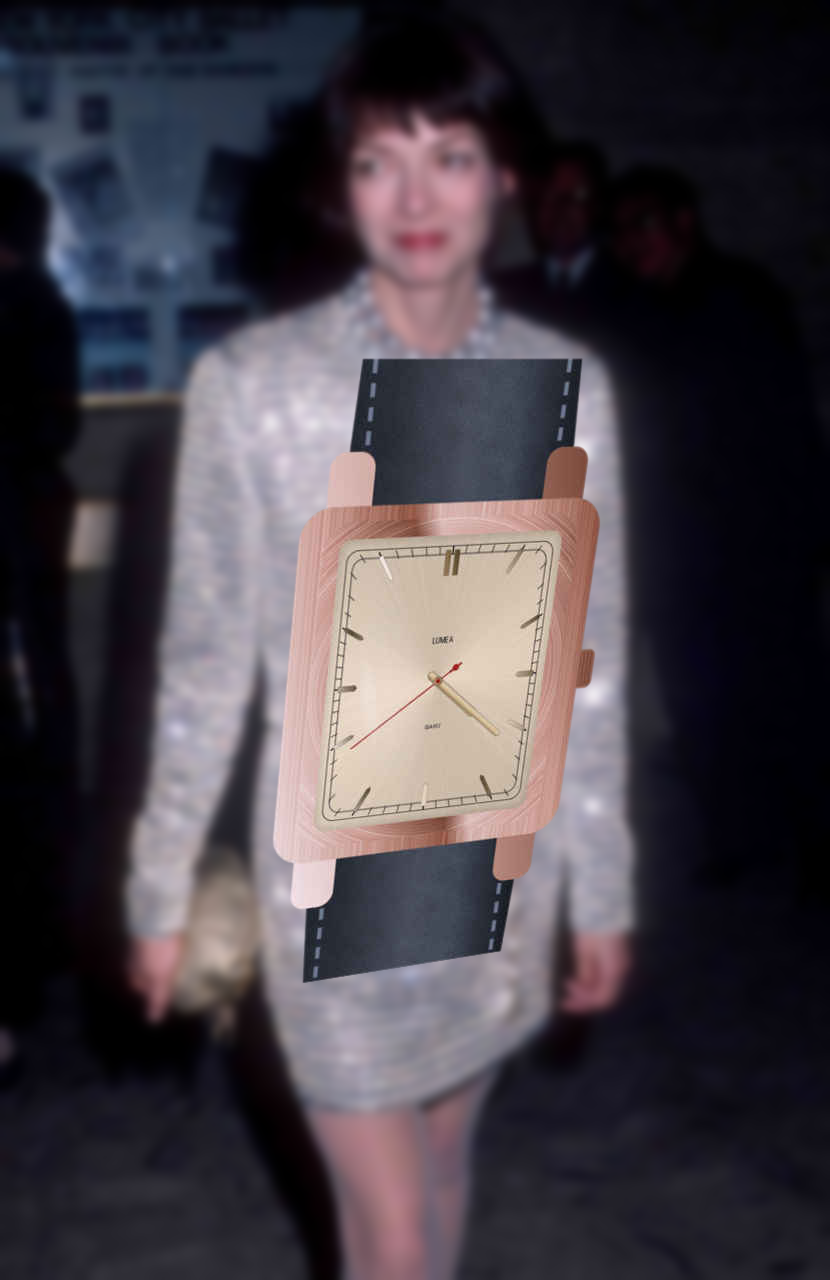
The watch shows 4h21m39s
